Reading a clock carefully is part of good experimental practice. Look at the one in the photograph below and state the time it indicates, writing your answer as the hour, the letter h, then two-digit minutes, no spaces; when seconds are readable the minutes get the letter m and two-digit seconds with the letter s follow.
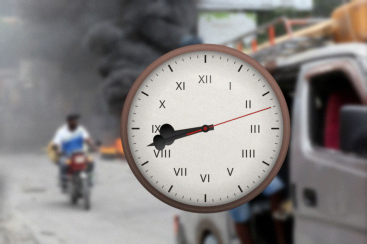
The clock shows 8h42m12s
